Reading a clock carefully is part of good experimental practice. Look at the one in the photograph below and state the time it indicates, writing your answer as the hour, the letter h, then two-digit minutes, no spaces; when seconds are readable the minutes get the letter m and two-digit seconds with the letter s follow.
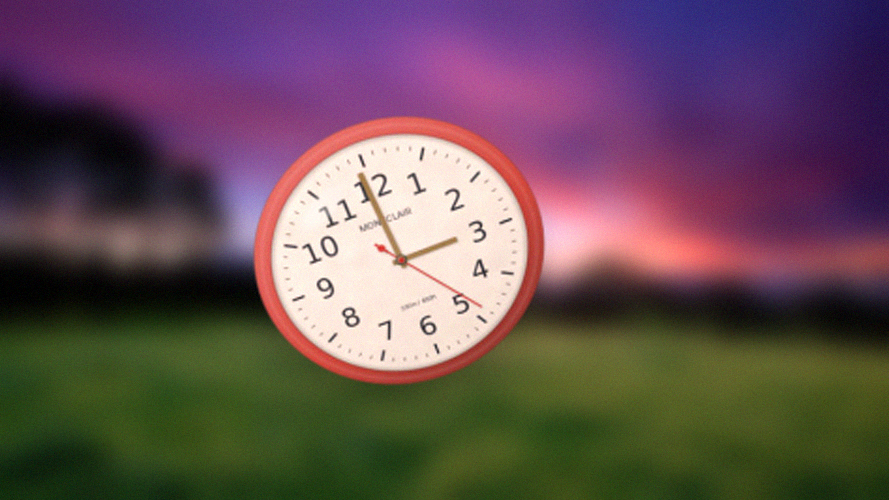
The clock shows 2h59m24s
